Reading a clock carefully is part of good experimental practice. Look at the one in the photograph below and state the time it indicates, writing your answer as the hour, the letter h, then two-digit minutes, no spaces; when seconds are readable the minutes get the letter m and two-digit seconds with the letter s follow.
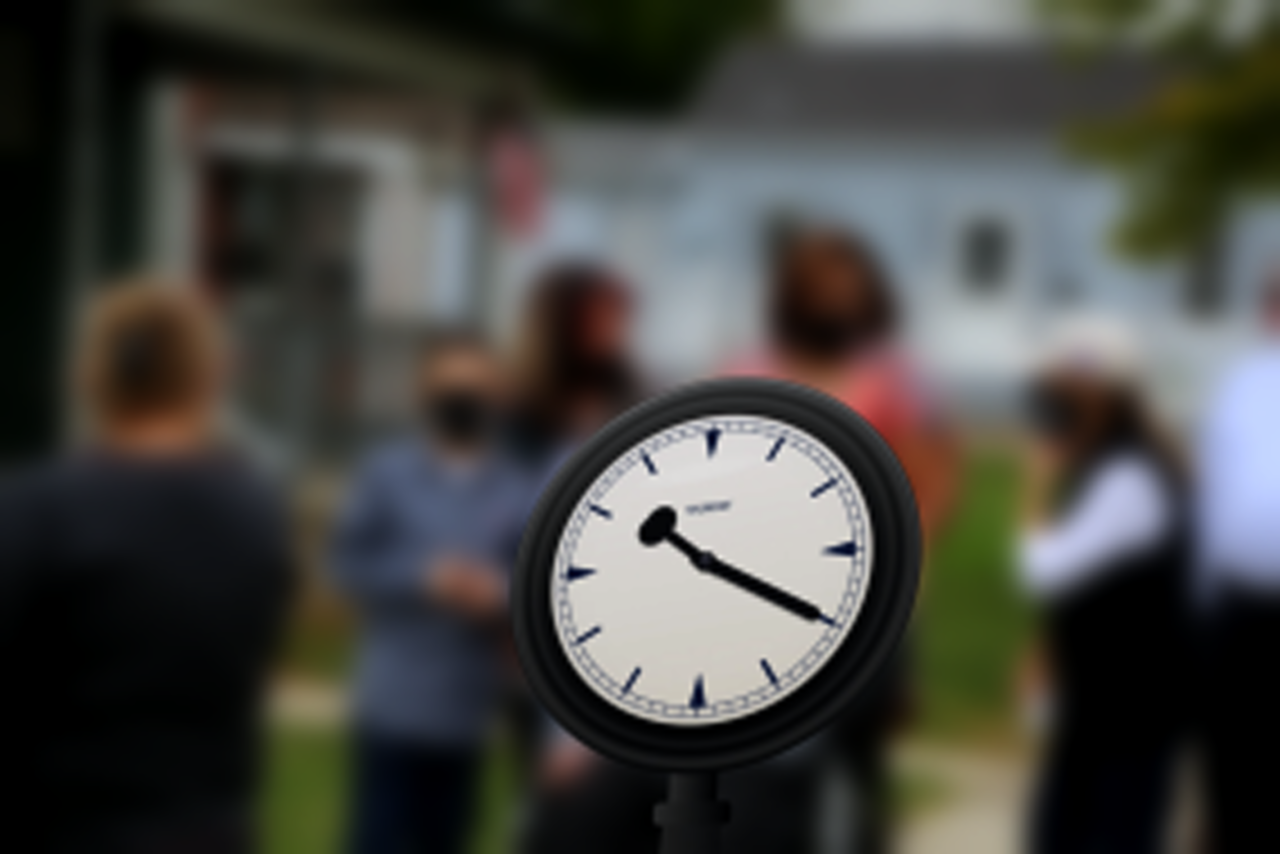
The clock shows 10h20
